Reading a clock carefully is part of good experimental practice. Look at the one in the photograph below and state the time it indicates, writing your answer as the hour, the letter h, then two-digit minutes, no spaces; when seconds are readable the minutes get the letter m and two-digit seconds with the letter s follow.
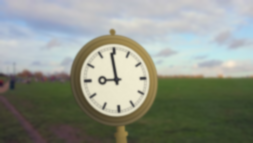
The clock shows 8h59
